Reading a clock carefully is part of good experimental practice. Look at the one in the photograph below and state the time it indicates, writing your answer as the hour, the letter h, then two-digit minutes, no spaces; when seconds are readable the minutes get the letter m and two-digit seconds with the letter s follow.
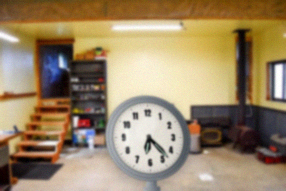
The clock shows 6h23
